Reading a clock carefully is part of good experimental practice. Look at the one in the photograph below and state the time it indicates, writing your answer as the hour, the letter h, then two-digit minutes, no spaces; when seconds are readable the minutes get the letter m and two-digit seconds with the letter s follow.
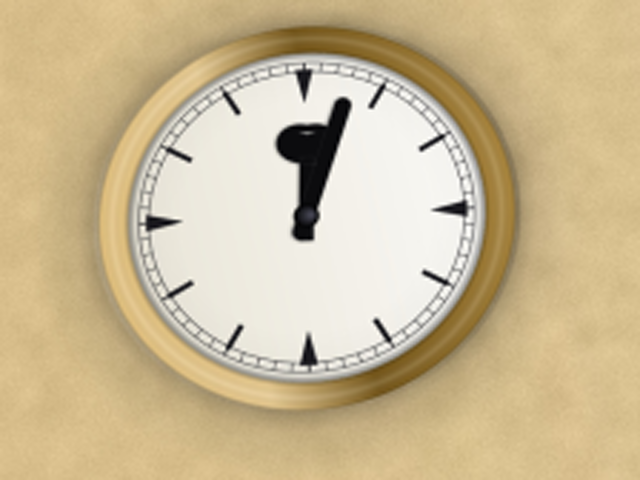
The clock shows 12h03
